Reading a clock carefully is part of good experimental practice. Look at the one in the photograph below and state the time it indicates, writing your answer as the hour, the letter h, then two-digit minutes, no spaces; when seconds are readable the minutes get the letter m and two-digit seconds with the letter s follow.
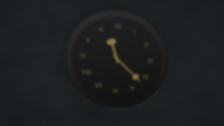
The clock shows 11h22
